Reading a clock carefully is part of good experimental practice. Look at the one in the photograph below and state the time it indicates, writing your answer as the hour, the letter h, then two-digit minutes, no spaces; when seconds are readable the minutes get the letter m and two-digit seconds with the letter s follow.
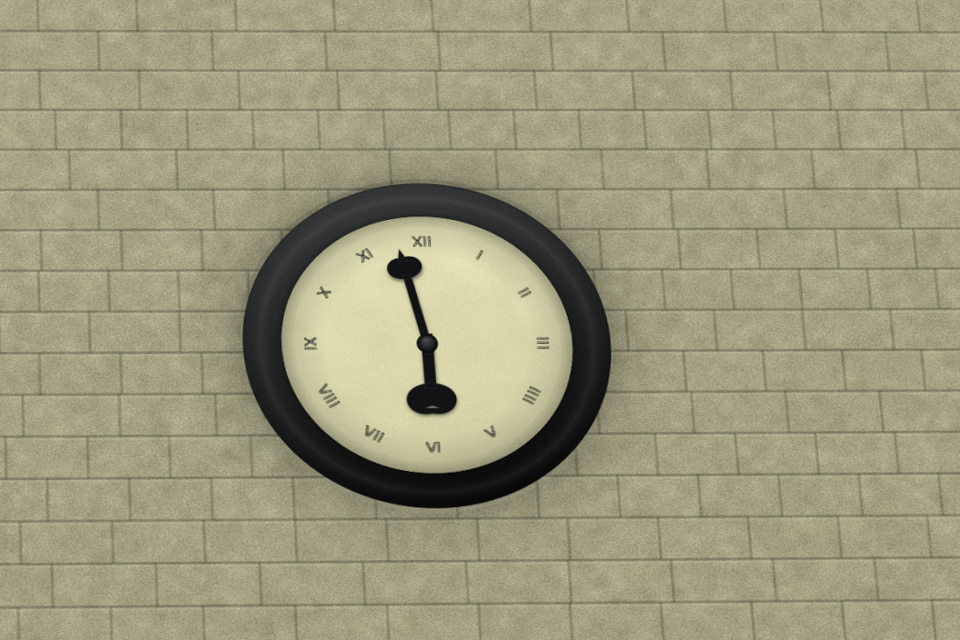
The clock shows 5h58
